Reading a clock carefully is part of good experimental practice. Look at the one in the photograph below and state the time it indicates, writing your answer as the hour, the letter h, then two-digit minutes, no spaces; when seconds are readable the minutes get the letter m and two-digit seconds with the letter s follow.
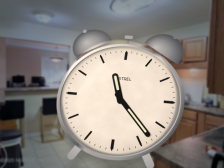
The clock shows 11h23
